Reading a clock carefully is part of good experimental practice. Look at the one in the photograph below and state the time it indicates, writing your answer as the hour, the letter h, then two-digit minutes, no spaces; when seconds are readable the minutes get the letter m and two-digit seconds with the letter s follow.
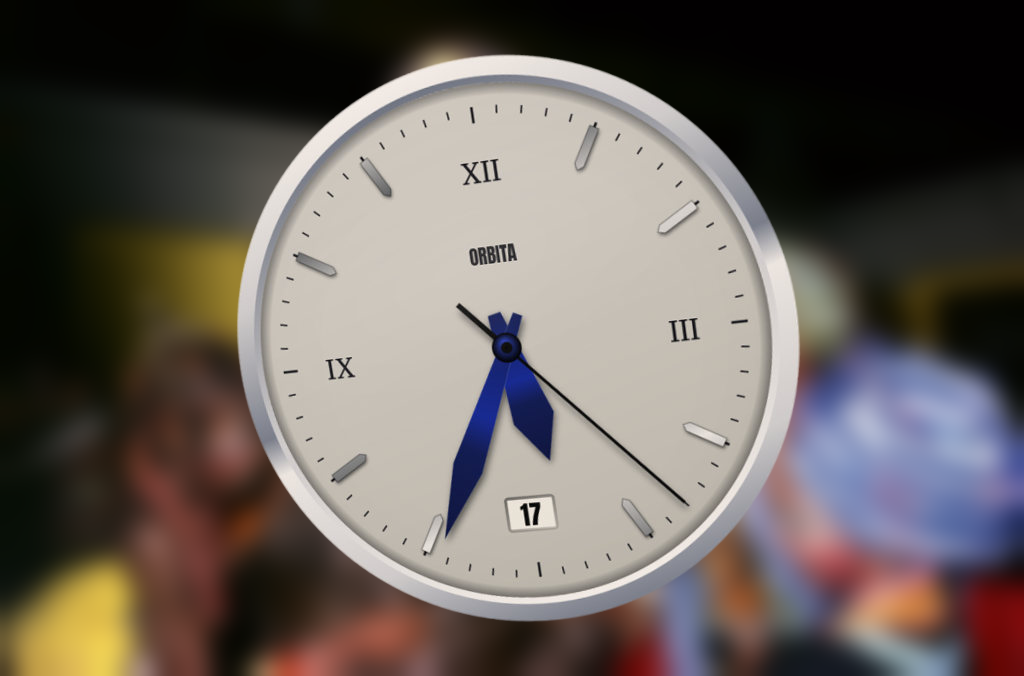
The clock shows 5h34m23s
